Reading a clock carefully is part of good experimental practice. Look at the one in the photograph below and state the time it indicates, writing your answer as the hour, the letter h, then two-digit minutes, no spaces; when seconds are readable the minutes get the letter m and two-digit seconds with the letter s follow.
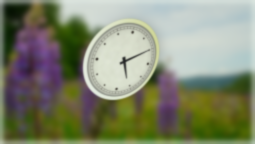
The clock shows 5h10
